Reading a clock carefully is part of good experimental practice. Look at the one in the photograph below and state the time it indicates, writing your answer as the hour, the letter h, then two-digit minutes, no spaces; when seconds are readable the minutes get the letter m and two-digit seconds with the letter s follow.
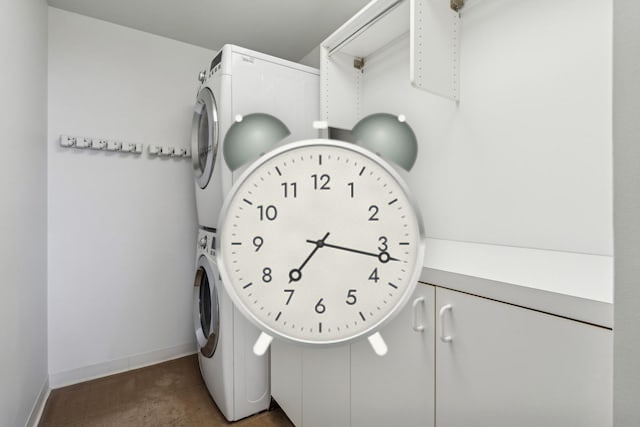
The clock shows 7h17
